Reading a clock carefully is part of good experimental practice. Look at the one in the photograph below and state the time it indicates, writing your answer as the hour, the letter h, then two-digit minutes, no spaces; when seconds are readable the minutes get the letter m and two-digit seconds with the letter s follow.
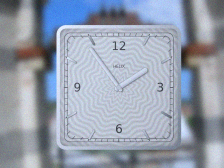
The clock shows 1h54
